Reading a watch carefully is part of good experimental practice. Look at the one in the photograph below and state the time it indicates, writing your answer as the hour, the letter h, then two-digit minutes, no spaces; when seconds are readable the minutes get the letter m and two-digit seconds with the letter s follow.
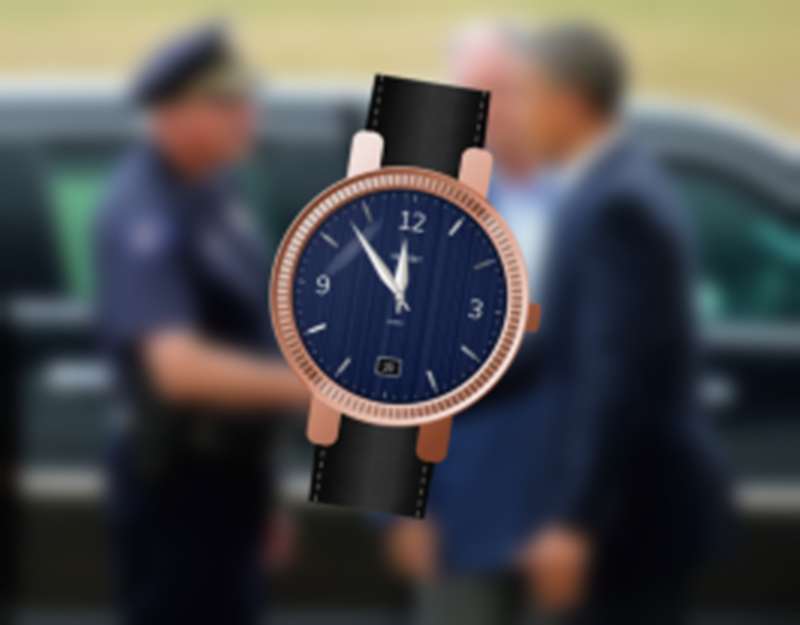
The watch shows 11h53
